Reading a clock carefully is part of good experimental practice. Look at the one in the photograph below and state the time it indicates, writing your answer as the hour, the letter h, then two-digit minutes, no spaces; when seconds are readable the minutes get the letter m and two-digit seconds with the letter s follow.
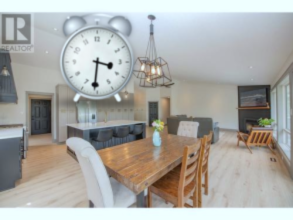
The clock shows 3h31
